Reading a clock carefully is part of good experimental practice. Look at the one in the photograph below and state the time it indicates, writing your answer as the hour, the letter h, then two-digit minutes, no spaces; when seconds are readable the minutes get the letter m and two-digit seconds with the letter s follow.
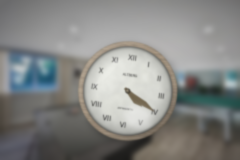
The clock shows 4h20
